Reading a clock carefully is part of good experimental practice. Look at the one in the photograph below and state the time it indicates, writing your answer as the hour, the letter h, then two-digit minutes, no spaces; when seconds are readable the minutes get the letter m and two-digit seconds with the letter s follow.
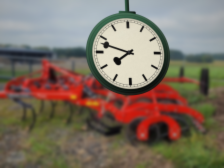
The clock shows 7h48
